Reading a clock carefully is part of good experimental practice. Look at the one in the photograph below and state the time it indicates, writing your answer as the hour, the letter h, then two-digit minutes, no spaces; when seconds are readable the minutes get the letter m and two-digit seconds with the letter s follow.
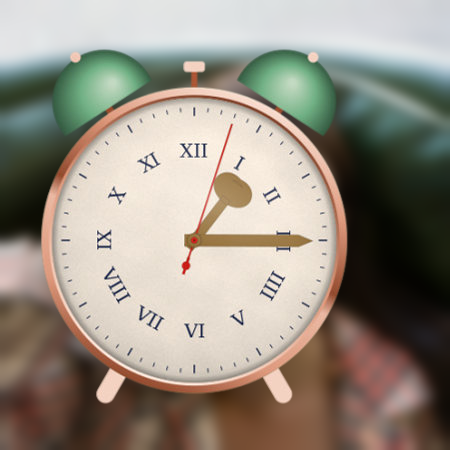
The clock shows 1h15m03s
